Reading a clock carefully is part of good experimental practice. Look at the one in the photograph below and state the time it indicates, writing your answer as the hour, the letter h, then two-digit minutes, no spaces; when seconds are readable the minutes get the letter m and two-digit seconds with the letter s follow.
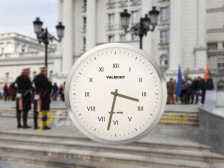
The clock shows 3h32
